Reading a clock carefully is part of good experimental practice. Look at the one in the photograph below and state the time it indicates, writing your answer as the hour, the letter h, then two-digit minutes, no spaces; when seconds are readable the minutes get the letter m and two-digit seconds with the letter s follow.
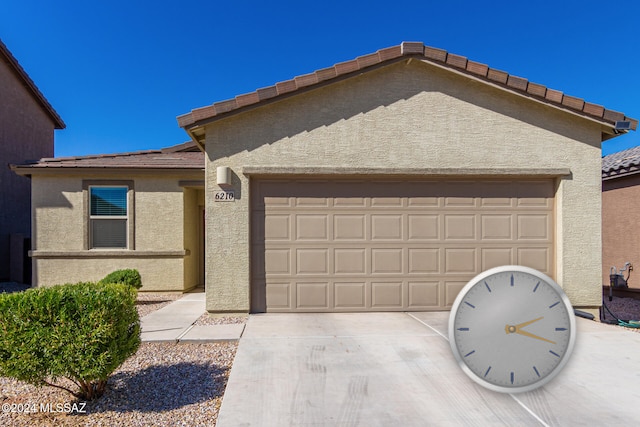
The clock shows 2h18
